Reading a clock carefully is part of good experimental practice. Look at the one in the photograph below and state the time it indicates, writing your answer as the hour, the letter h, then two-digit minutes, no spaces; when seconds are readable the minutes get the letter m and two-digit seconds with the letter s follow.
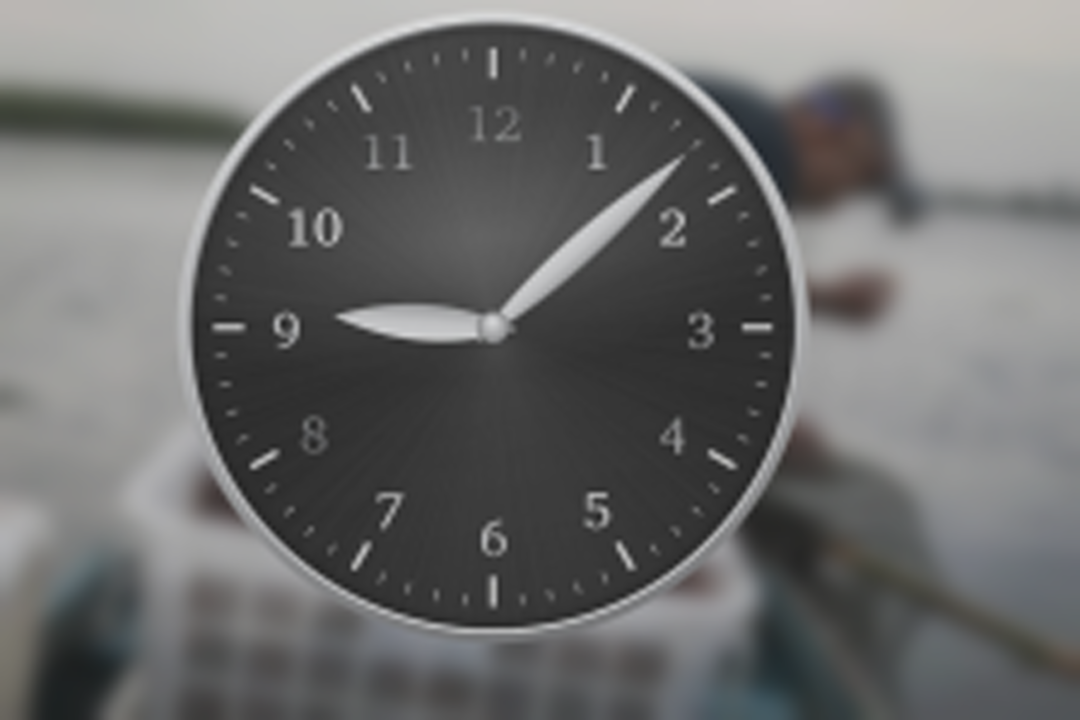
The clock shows 9h08
